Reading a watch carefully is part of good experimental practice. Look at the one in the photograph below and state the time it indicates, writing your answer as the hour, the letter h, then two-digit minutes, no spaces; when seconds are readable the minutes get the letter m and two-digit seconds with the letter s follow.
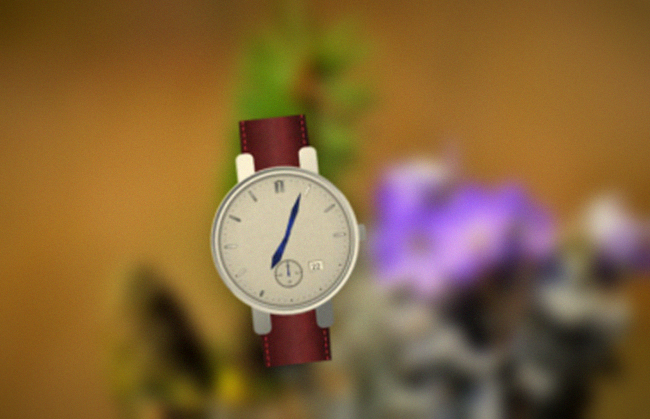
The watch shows 7h04
